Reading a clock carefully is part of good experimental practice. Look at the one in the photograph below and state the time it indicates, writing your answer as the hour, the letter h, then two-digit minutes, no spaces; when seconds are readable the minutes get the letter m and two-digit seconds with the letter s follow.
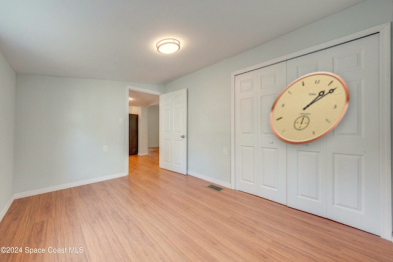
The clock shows 1h08
